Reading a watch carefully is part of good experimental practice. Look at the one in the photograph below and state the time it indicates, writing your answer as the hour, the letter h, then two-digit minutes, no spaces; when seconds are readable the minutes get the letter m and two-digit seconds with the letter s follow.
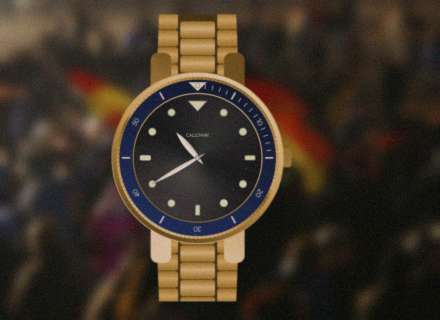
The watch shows 10h40
